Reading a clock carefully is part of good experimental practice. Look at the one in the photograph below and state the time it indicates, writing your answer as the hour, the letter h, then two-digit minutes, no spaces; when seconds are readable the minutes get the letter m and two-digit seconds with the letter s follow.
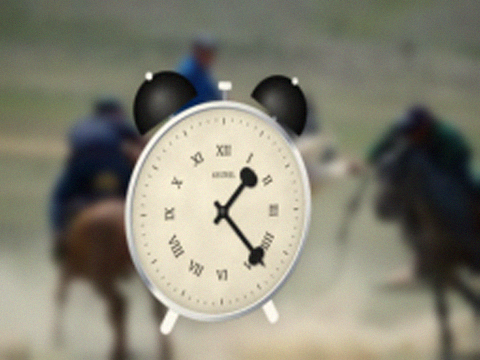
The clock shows 1h23
